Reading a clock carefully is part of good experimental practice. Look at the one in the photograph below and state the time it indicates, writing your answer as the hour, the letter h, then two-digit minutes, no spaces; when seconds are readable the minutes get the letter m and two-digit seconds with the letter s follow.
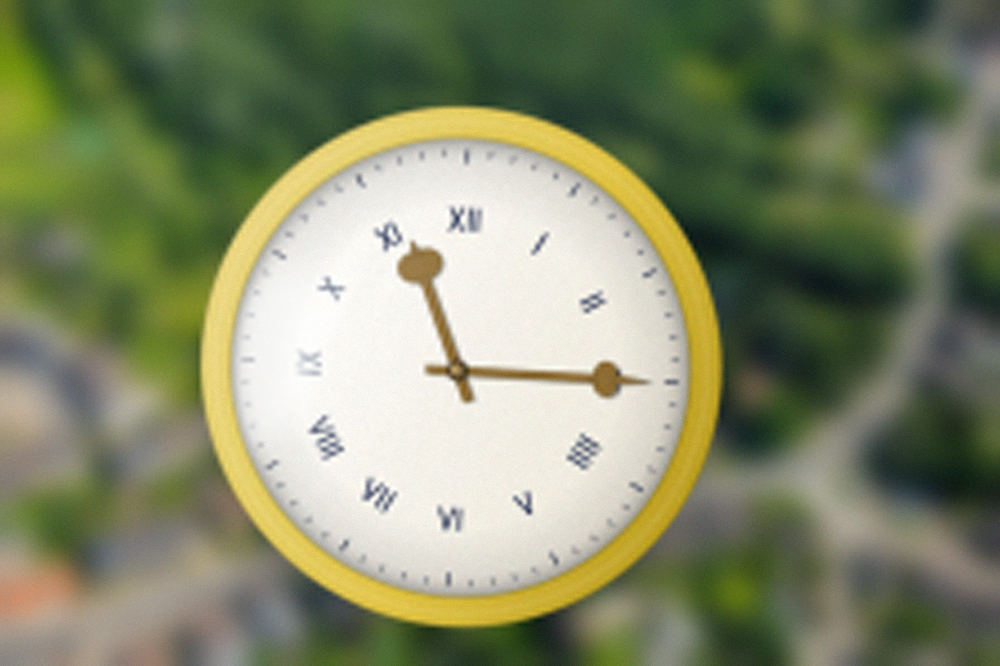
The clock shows 11h15
